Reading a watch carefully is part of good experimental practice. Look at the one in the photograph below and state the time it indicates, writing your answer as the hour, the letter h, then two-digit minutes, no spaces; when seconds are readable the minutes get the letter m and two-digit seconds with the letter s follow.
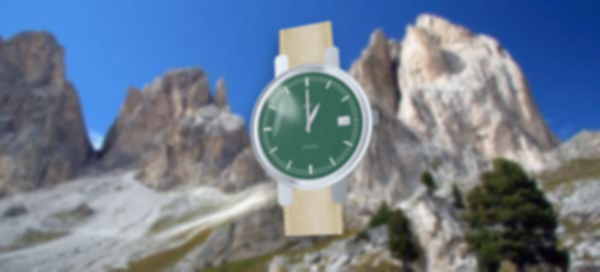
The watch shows 1h00
